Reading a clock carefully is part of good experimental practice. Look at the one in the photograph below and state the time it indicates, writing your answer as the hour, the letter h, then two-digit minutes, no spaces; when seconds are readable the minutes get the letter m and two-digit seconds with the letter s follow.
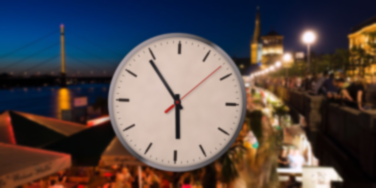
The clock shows 5h54m08s
